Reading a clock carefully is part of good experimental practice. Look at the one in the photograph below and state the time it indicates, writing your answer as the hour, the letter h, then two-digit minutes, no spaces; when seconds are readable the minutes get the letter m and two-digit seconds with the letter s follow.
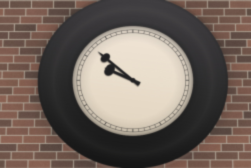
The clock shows 9h52
